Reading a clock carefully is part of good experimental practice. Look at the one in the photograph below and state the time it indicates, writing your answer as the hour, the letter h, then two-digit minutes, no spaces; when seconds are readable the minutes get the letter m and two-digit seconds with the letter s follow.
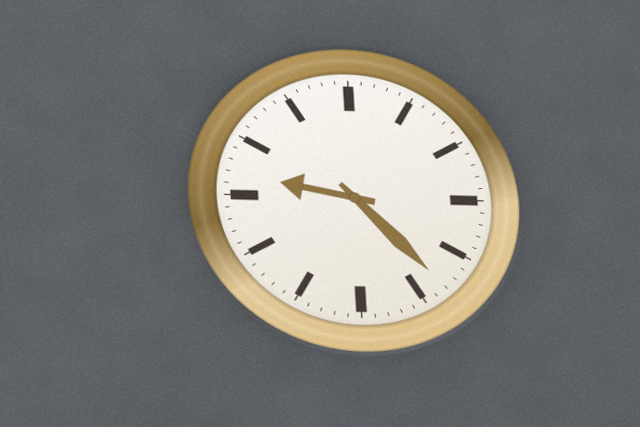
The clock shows 9h23
